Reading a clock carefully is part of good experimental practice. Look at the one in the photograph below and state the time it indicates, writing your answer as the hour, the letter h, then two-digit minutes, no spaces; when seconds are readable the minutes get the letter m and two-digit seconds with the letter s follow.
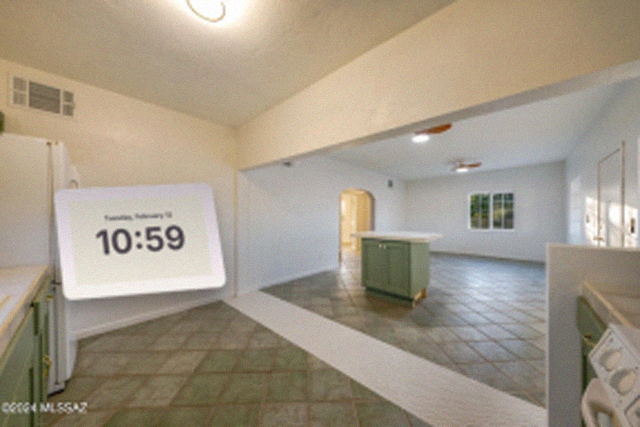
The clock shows 10h59
